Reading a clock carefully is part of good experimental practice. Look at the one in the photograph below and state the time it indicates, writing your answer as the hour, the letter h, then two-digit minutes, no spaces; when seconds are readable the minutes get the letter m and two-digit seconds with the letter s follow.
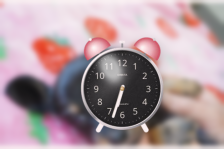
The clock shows 6h33
